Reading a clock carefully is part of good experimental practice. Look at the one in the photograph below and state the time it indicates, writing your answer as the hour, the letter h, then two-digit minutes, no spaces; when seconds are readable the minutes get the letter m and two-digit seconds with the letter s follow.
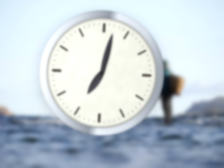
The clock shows 7h02
